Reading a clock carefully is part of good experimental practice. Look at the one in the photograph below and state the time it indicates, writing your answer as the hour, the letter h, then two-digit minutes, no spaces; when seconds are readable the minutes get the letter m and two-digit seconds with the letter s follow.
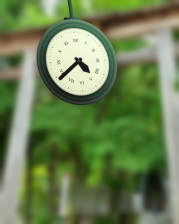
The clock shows 4h39
